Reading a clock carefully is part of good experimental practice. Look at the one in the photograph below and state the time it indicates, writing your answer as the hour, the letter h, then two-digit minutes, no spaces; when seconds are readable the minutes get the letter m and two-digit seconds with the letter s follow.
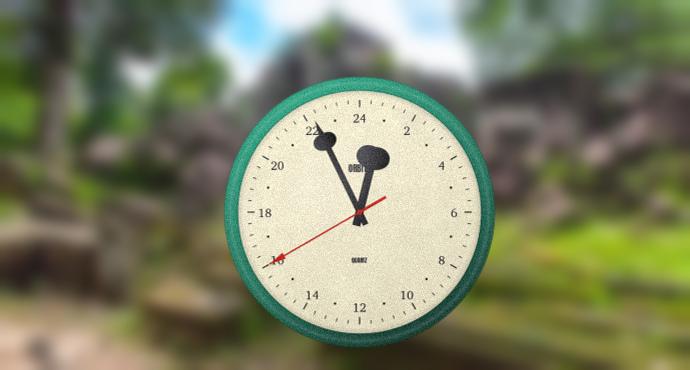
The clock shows 0h55m40s
